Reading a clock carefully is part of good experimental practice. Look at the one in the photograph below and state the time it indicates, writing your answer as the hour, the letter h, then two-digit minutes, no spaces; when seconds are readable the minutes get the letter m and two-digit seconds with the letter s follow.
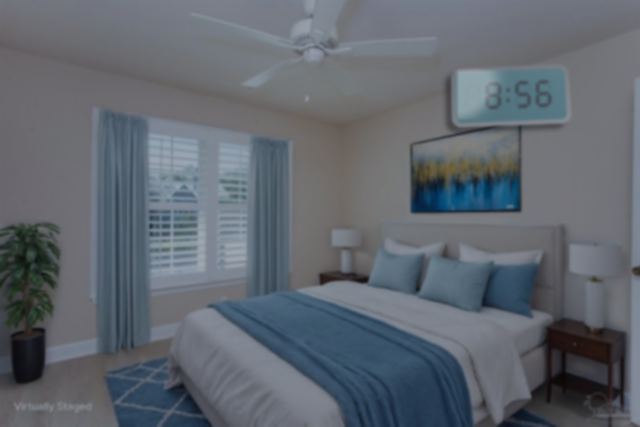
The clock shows 8h56
